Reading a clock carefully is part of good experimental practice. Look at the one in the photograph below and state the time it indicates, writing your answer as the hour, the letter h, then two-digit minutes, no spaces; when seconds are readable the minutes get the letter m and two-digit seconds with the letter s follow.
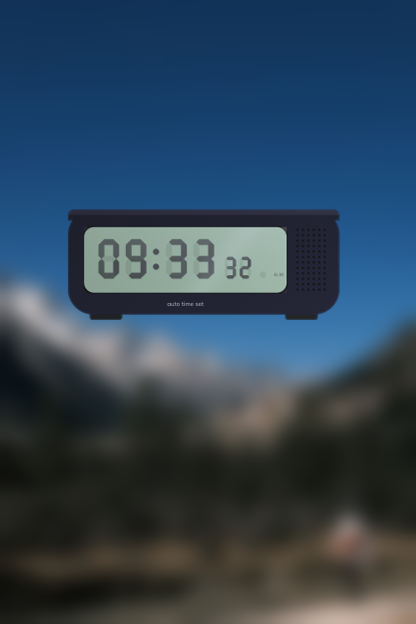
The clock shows 9h33m32s
